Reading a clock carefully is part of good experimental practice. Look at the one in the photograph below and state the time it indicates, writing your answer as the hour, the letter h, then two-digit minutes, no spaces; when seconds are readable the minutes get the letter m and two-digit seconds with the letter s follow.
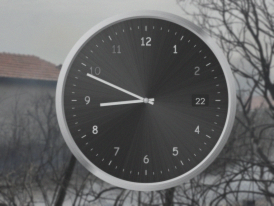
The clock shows 8h49
